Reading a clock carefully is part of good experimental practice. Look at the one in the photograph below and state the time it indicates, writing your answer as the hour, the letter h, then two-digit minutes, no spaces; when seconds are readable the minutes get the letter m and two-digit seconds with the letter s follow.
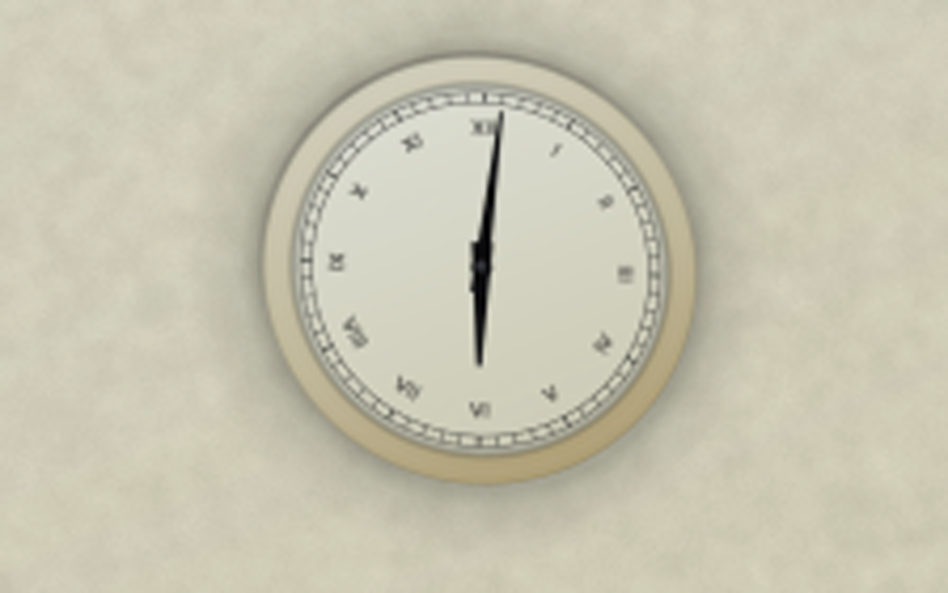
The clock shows 6h01
